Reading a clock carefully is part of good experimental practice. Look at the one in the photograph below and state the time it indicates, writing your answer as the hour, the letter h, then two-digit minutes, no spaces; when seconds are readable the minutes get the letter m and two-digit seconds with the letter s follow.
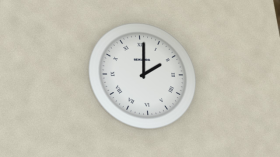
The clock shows 2h01
